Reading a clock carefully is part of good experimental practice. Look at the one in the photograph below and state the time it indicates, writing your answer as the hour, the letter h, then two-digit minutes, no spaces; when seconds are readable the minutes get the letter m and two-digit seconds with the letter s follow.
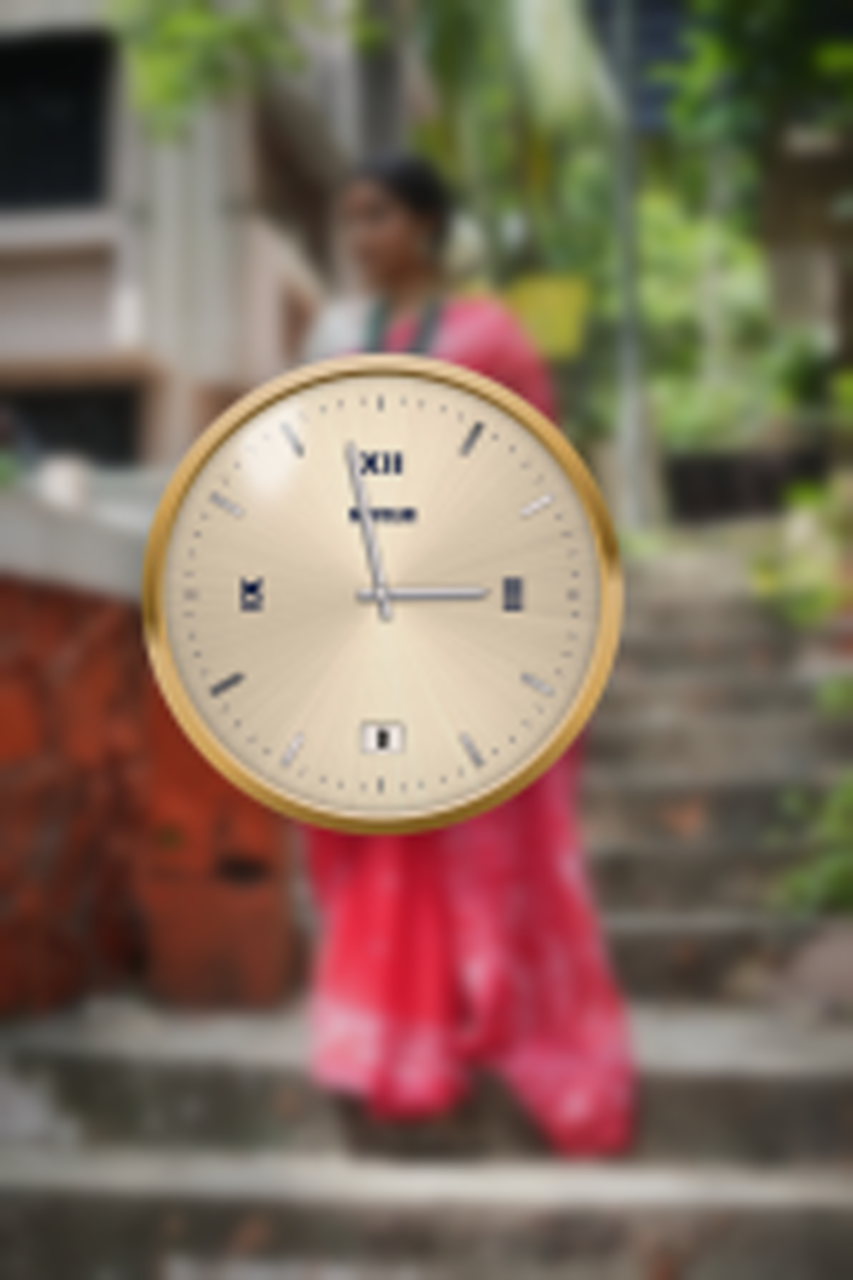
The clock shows 2h58
